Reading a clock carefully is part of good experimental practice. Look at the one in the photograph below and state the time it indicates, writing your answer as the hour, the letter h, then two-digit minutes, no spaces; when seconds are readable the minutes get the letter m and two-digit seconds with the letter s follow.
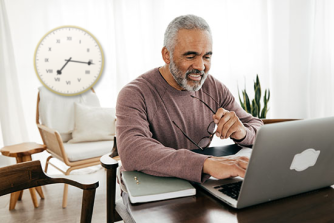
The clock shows 7h16
